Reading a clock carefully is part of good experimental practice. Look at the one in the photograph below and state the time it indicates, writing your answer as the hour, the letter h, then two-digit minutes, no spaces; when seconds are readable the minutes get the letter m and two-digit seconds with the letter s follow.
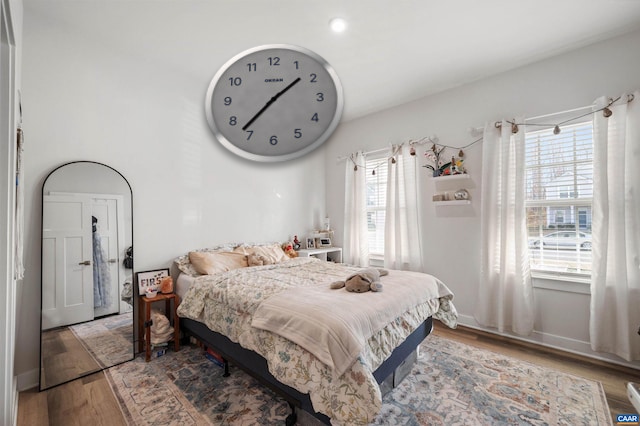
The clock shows 1h37
